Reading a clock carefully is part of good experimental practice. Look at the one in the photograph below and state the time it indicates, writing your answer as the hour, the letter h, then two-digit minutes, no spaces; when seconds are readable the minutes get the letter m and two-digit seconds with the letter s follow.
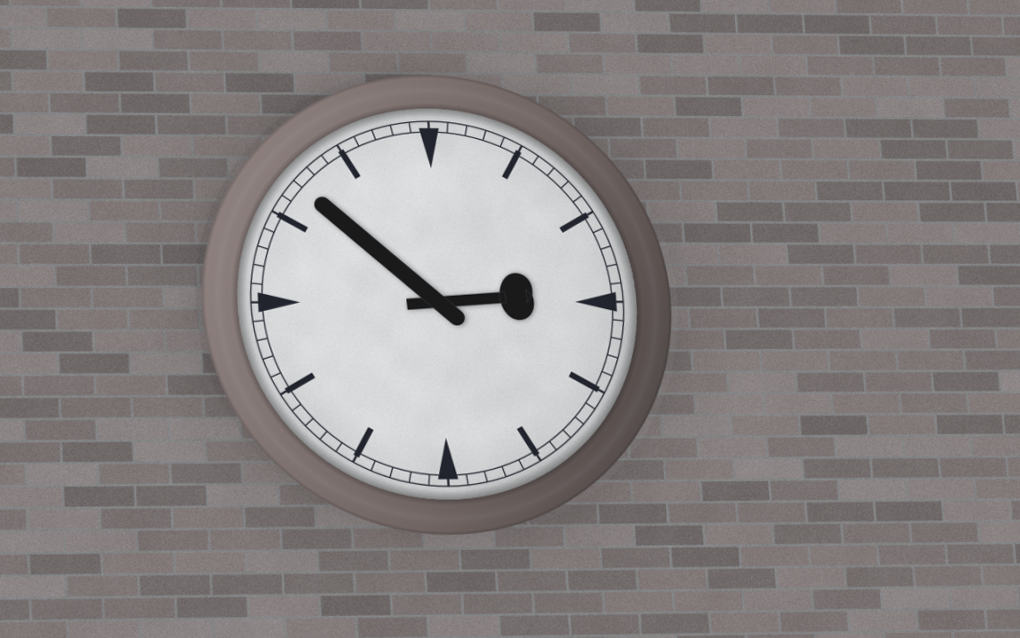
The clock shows 2h52
